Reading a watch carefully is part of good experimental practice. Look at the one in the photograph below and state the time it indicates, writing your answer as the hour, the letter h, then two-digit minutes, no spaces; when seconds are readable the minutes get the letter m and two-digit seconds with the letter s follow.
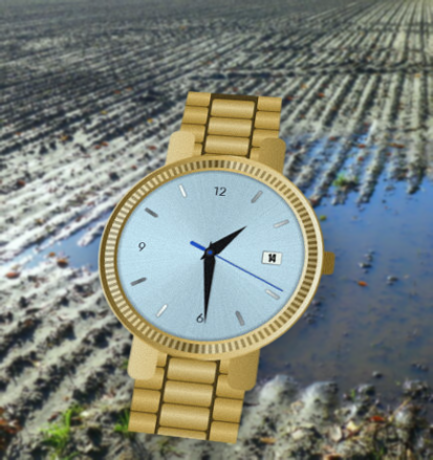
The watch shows 1h29m19s
